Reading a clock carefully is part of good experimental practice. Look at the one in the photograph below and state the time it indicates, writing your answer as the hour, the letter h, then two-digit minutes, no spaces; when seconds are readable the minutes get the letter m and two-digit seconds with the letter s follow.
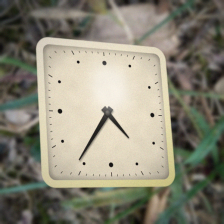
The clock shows 4h36
